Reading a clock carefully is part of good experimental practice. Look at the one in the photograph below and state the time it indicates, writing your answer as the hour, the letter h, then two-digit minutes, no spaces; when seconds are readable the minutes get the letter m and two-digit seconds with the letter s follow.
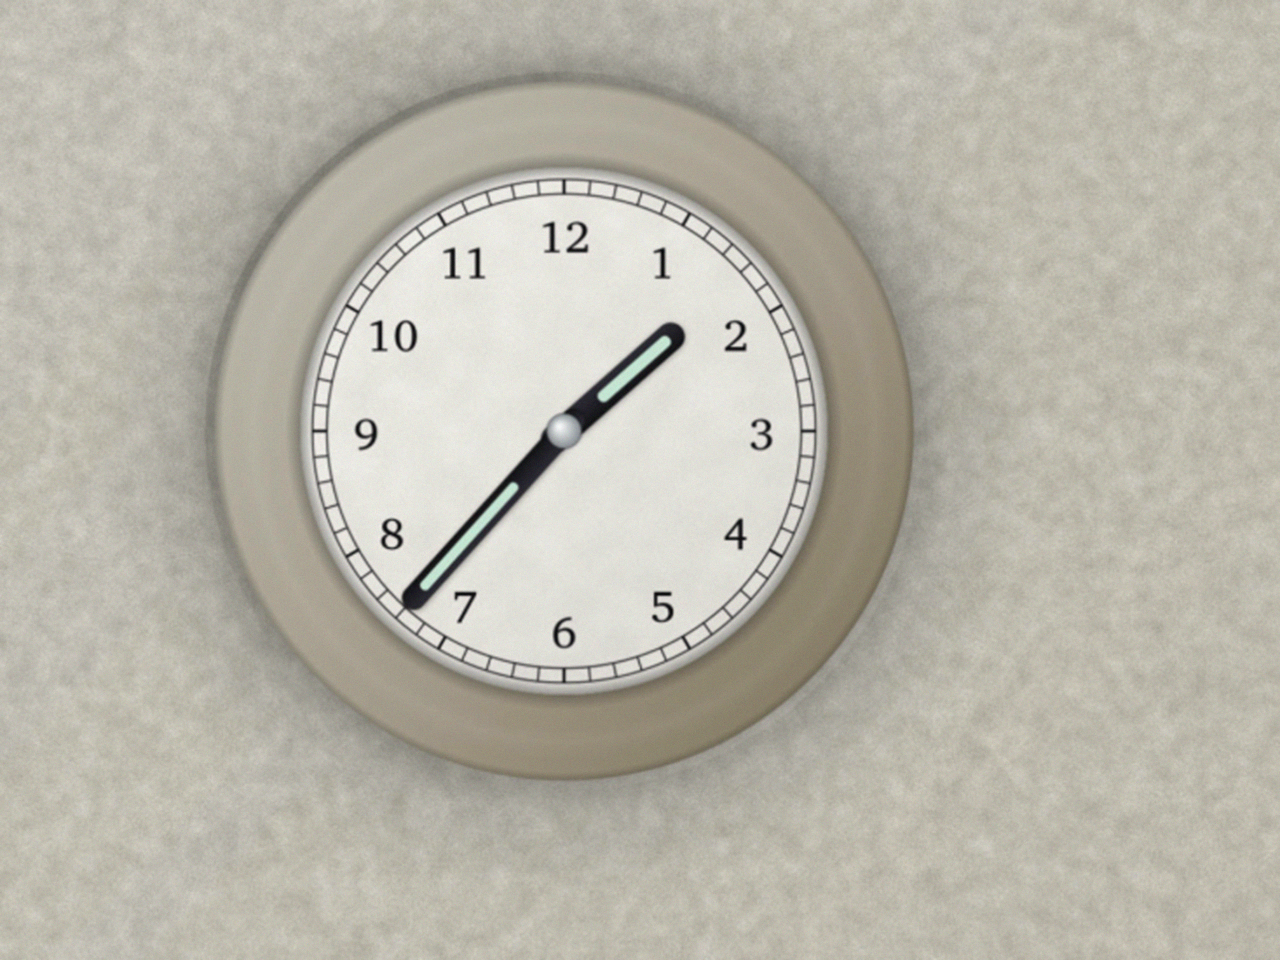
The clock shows 1h37
